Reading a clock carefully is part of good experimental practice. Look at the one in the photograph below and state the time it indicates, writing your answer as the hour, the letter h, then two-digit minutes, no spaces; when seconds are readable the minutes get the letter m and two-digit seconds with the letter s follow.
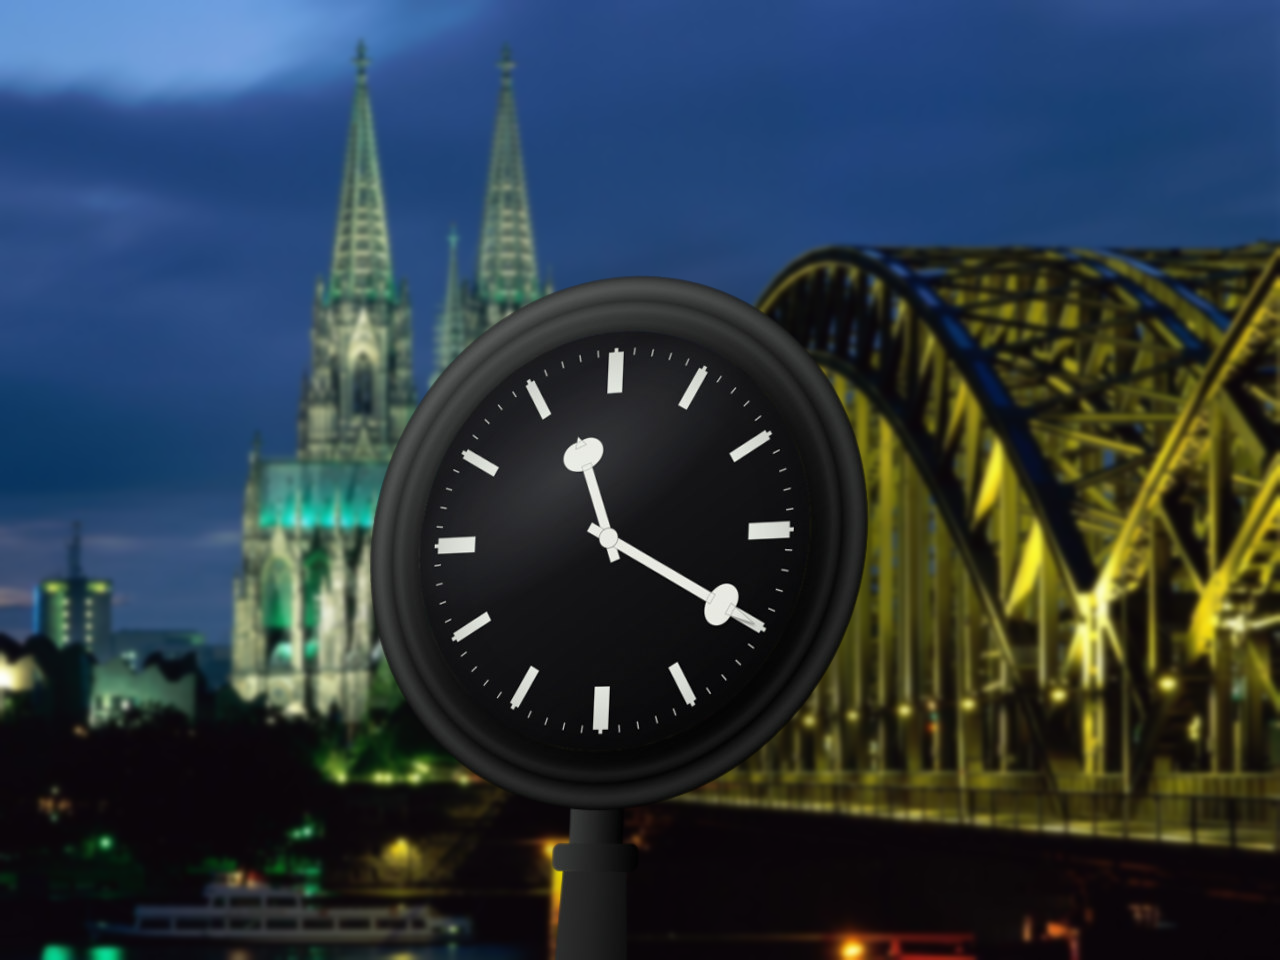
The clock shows 11h20
